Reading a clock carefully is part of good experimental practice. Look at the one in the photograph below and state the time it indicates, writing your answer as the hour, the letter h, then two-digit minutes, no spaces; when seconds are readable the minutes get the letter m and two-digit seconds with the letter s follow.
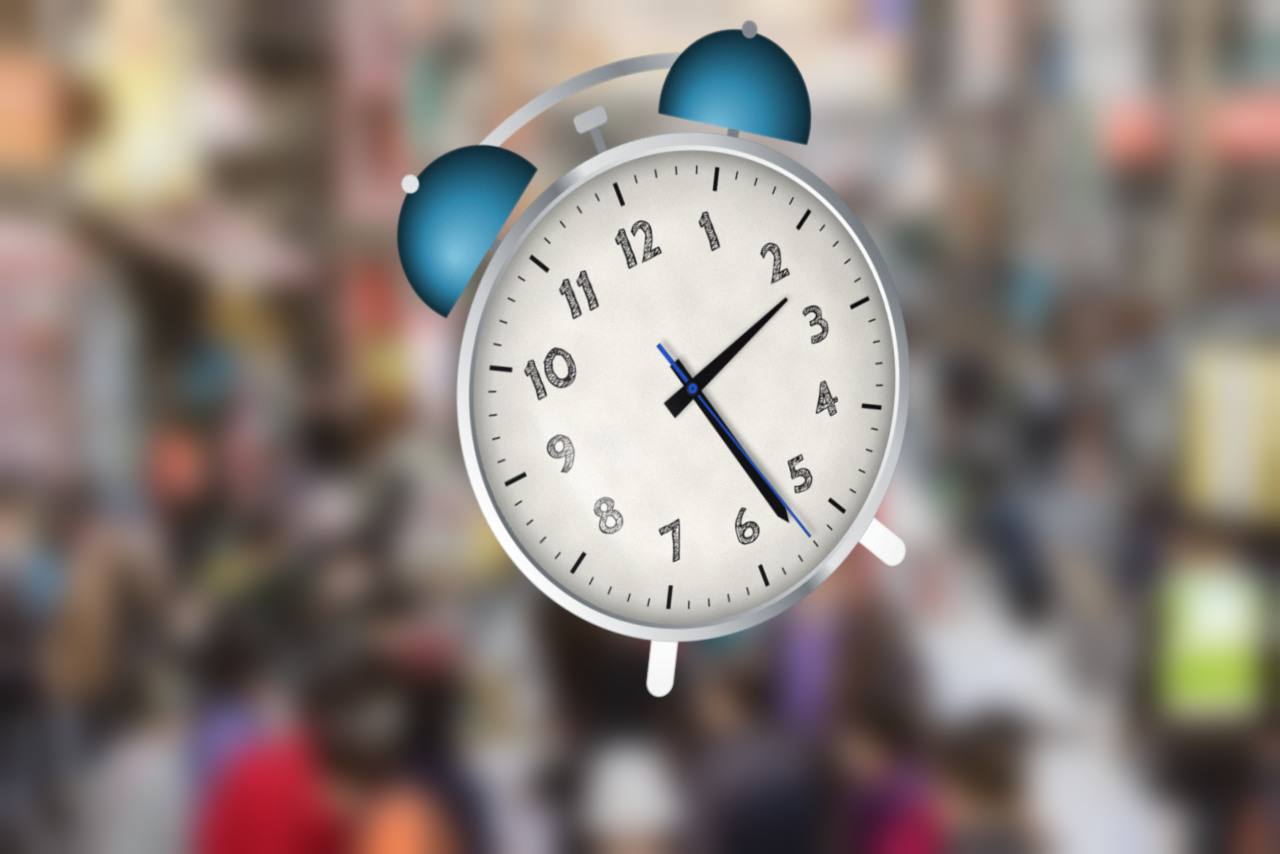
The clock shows 2h27m27s
